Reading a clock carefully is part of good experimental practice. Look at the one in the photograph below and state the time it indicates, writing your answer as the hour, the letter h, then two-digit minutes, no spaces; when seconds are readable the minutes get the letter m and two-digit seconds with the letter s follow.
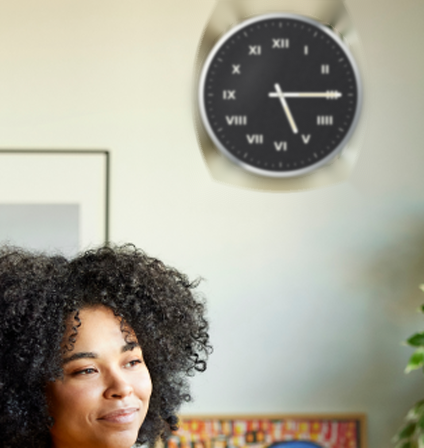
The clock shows 5h15
